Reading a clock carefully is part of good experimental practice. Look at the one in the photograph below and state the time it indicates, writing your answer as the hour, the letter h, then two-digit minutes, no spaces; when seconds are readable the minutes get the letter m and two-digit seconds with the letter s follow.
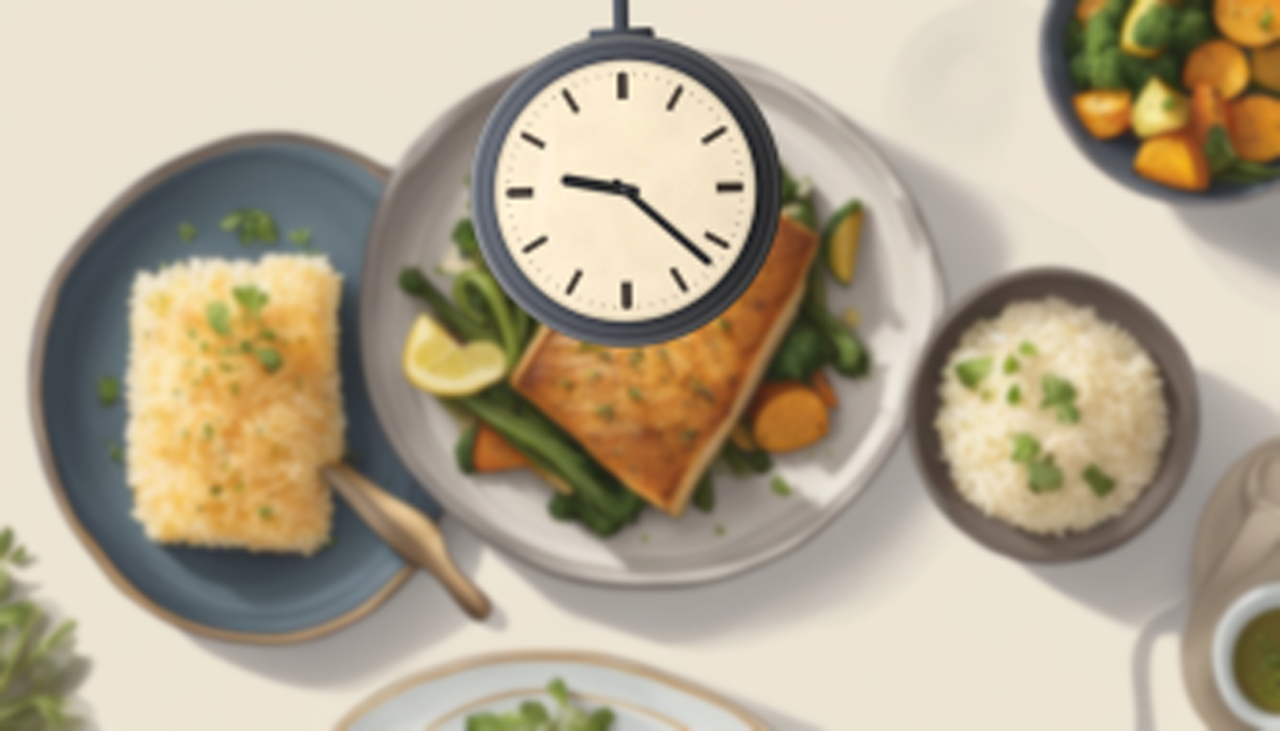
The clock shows 9h22
